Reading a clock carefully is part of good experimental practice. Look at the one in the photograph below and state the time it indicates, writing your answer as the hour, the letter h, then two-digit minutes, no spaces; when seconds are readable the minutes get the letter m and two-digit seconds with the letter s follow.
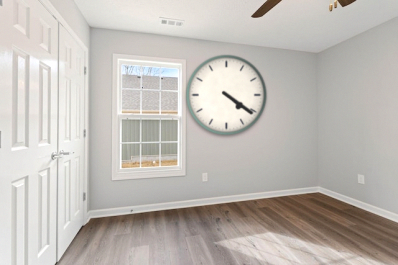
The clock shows 4h21
